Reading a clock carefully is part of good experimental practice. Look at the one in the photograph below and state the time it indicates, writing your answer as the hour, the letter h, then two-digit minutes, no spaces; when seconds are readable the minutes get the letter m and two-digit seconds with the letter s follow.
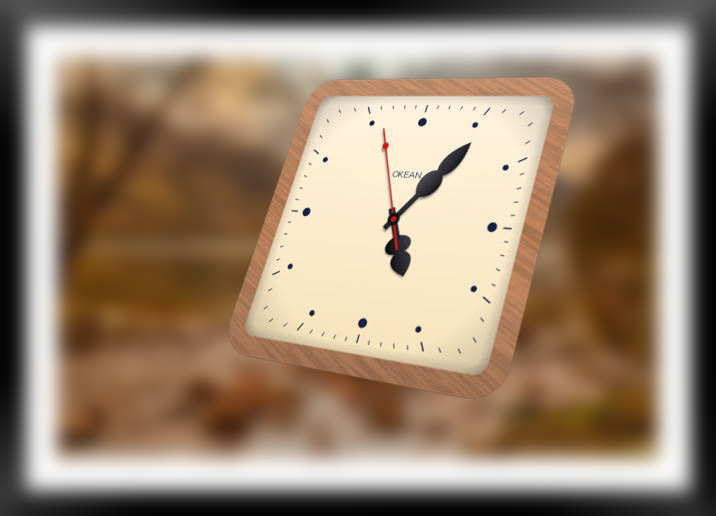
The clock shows 5h05m56s
